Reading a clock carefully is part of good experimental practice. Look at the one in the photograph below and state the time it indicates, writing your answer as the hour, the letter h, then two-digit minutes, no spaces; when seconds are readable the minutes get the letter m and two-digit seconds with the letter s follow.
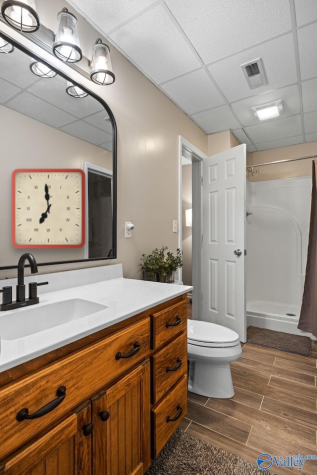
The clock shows 6h59
